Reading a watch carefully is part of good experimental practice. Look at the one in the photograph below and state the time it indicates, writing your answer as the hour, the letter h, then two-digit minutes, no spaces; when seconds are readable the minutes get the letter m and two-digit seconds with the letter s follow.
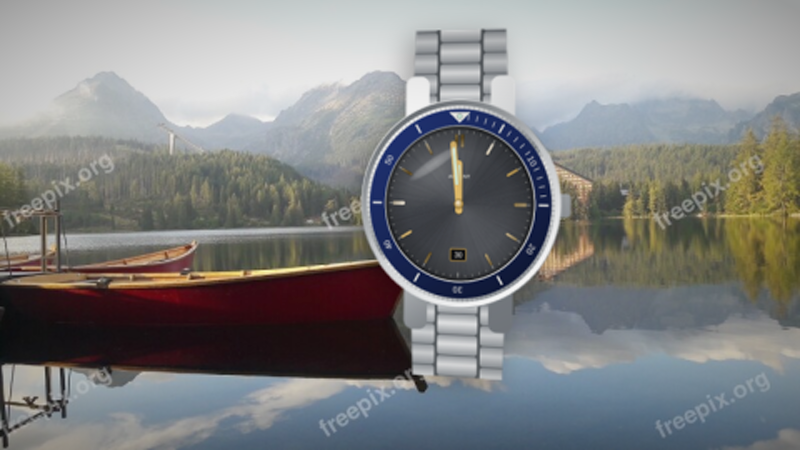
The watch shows 11h59
